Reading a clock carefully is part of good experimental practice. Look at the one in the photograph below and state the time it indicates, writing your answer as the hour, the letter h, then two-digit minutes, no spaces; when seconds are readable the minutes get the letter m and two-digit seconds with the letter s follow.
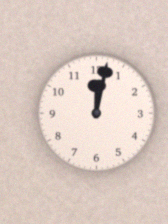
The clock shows 12h02
